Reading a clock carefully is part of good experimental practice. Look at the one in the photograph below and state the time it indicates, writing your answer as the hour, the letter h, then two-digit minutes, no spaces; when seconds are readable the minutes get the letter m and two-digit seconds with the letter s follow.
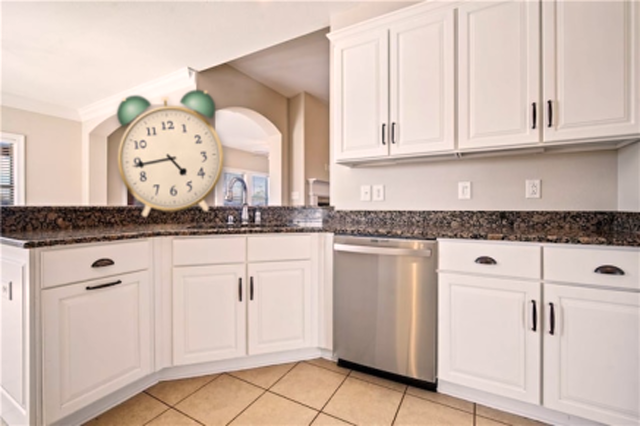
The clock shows 4h44
